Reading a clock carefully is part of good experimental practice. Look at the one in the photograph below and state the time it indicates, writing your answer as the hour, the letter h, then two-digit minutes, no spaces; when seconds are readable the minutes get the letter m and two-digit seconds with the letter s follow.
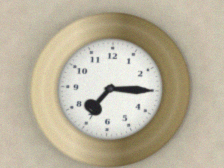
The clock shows 7h15
